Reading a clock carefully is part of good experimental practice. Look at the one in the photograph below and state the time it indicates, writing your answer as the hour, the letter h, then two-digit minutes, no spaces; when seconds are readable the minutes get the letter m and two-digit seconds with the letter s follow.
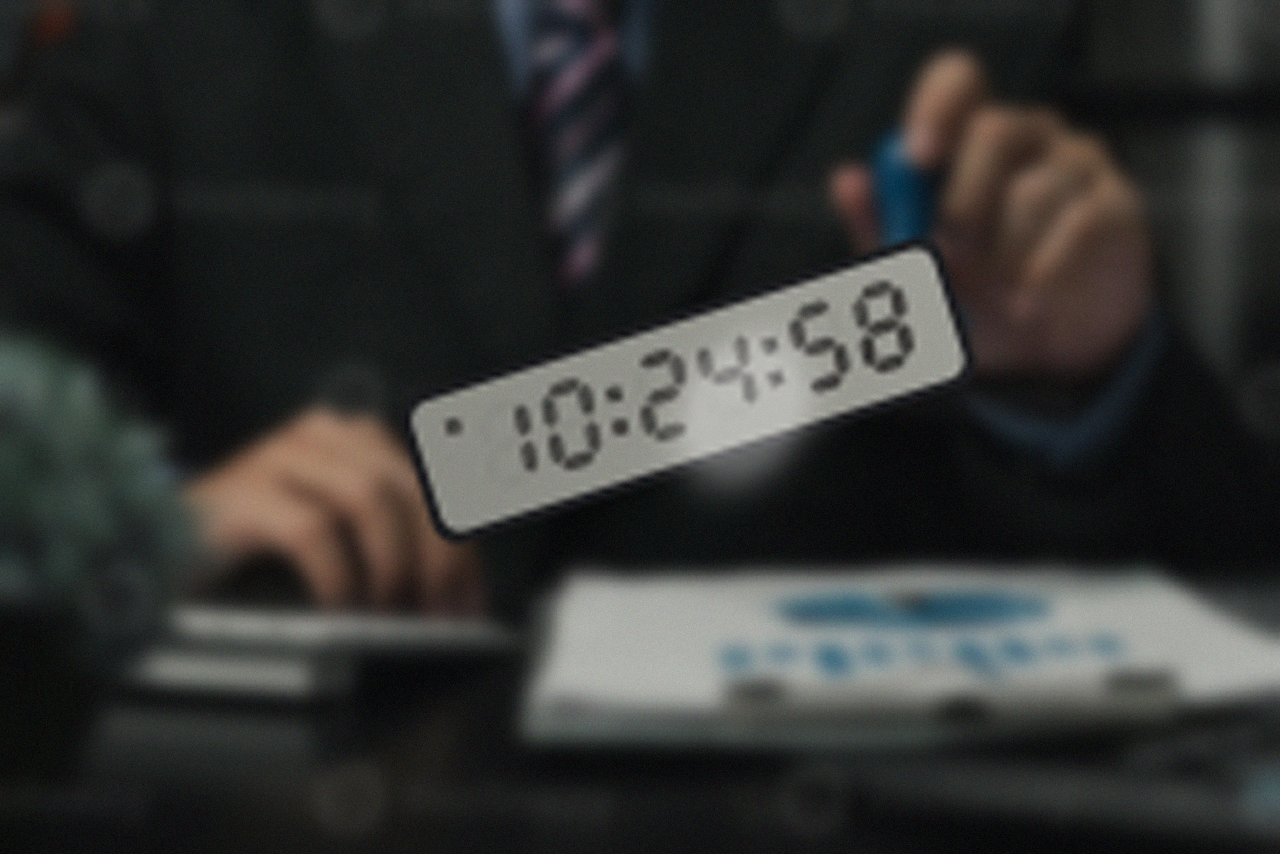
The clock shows 10h24m58s
